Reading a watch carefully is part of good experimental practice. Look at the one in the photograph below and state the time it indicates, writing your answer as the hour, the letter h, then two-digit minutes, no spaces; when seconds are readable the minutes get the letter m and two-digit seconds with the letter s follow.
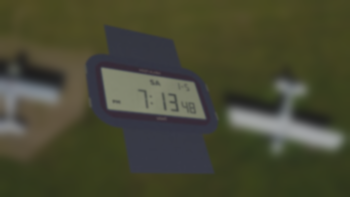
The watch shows 7h13m48s
